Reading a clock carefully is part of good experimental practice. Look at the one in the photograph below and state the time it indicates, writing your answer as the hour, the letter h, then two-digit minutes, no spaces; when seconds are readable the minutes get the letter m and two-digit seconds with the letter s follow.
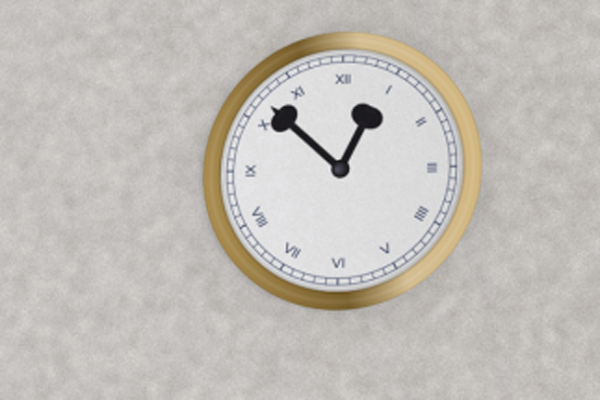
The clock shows 12h52
